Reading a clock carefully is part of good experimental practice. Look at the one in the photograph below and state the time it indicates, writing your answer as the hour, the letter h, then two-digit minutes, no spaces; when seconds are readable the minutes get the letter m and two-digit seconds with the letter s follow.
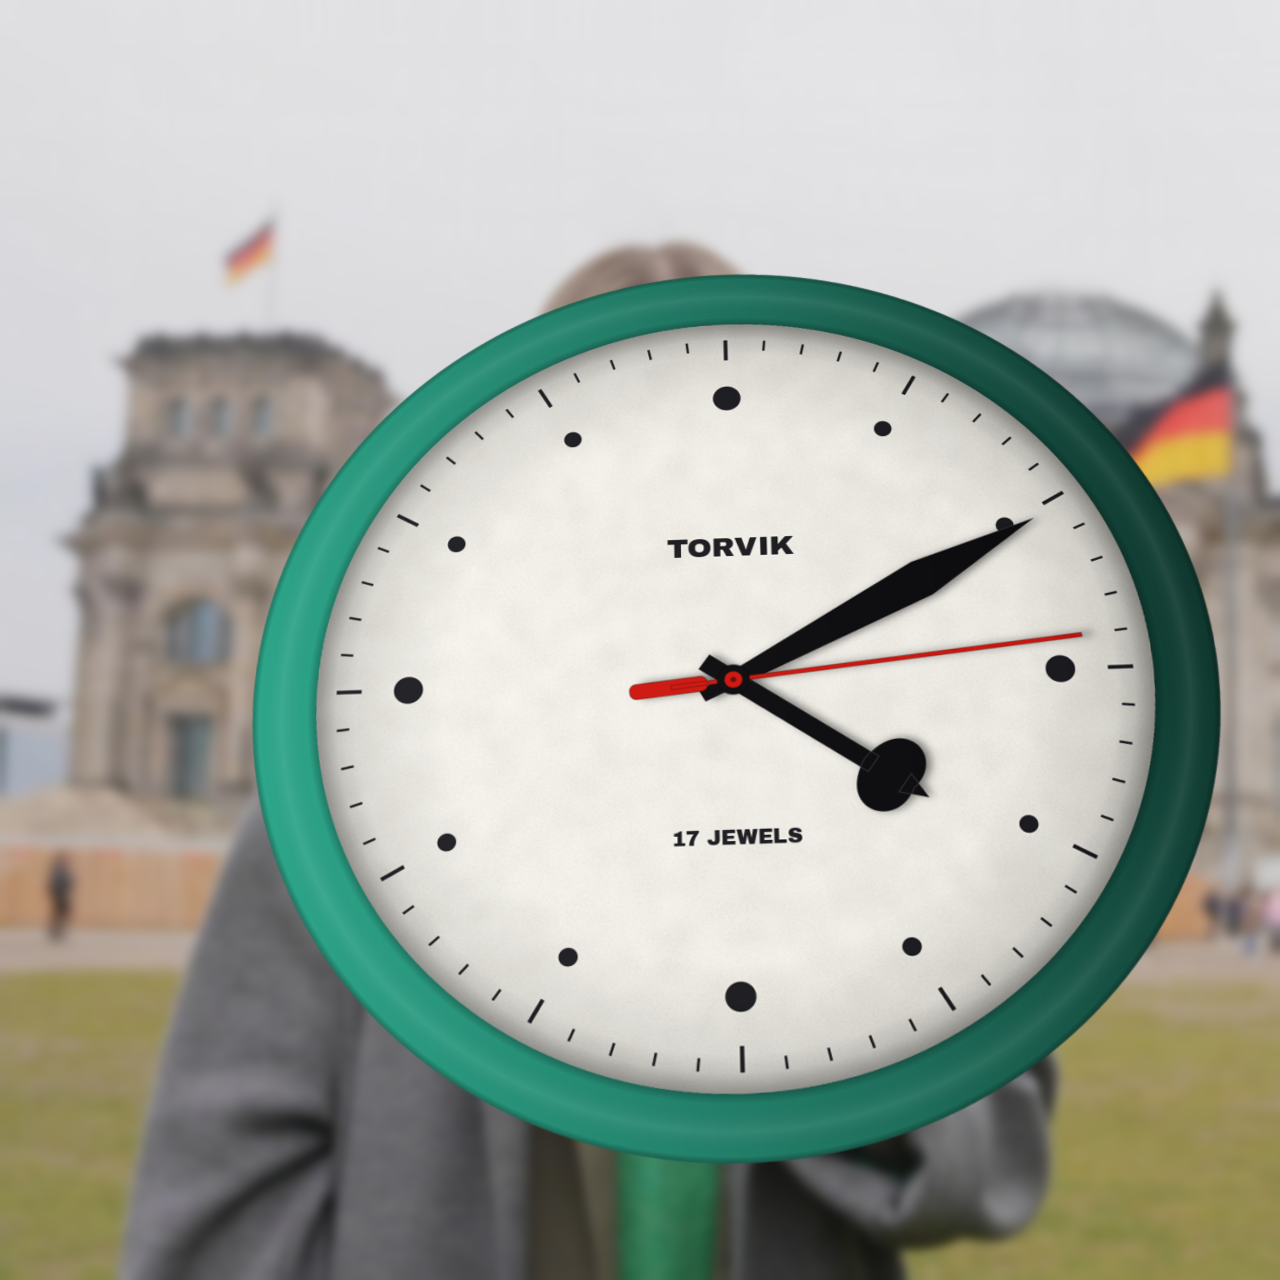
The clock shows 4h10m14s
